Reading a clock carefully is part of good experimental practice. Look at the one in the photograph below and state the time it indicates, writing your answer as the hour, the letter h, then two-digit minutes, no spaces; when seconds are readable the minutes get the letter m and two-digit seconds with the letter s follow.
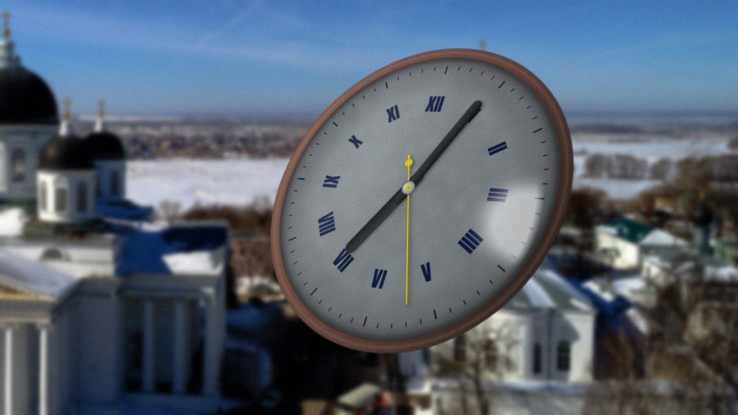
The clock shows 7h04m27s
